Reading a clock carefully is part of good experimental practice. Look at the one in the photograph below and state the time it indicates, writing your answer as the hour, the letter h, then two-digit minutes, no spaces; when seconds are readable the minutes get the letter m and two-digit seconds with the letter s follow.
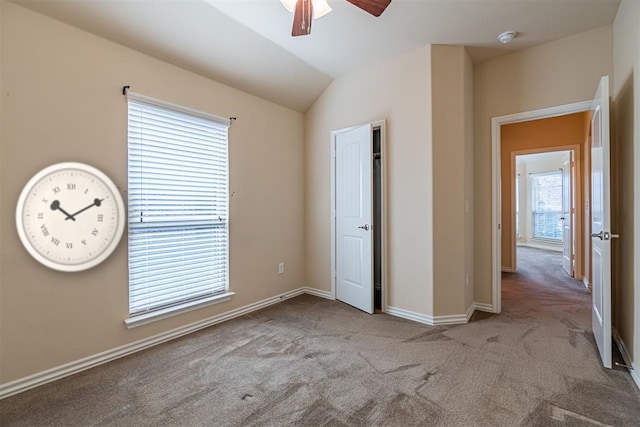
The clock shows 10h10
